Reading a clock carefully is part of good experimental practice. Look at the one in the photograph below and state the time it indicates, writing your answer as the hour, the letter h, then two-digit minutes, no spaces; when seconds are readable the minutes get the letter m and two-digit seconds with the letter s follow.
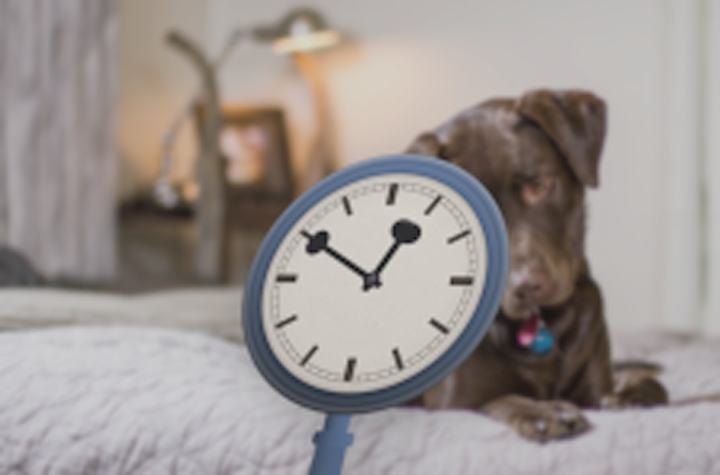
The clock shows 12h50
